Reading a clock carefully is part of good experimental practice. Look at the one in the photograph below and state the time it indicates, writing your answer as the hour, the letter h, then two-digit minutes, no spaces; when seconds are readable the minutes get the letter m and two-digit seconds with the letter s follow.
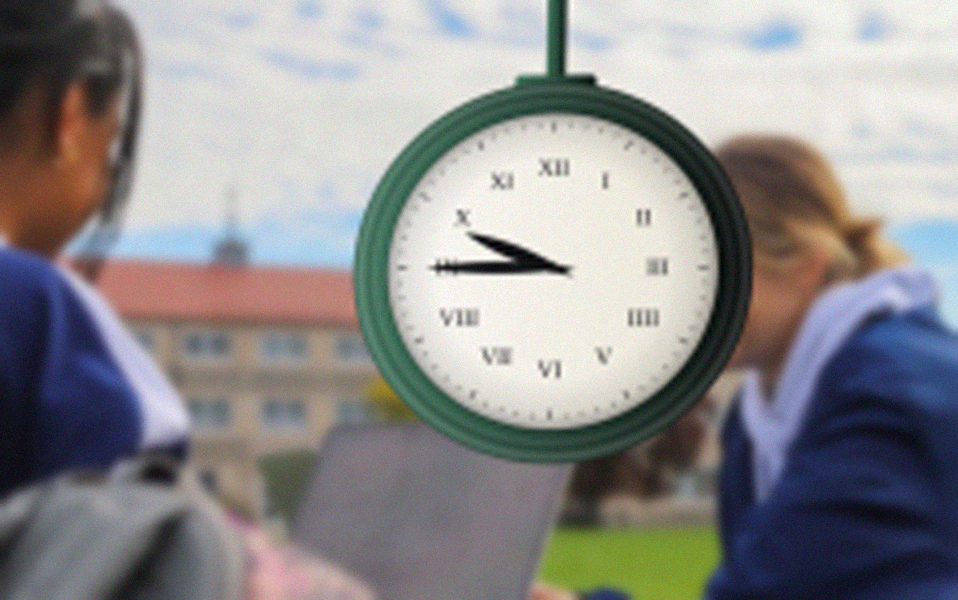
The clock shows 9h45
